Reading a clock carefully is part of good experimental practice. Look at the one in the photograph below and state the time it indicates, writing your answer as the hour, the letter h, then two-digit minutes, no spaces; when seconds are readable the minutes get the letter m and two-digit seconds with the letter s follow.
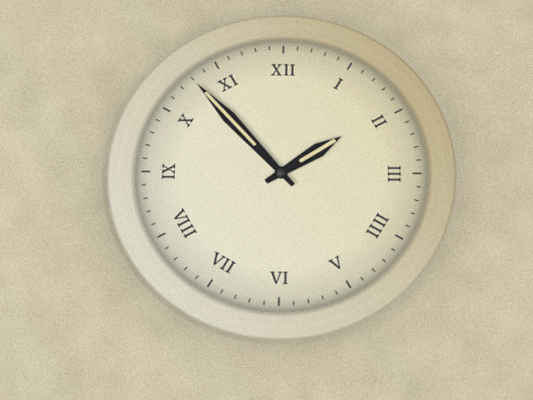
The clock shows 1h53
